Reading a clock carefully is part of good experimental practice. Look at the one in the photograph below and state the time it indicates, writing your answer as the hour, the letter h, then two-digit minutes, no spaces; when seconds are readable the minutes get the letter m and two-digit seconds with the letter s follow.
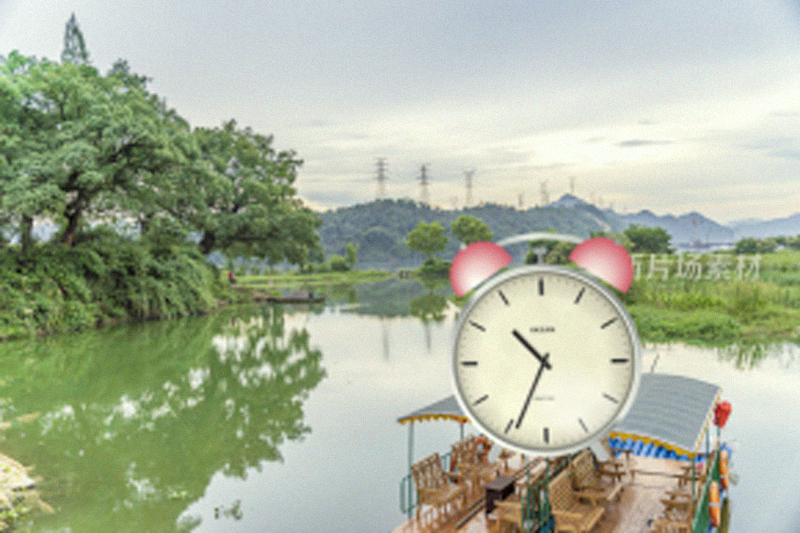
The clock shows 10h34
